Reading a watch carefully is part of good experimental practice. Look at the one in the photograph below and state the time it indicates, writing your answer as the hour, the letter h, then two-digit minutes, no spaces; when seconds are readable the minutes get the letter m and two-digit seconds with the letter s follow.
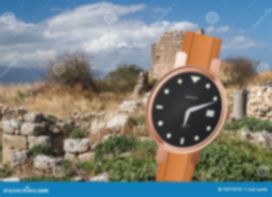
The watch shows 6h11
